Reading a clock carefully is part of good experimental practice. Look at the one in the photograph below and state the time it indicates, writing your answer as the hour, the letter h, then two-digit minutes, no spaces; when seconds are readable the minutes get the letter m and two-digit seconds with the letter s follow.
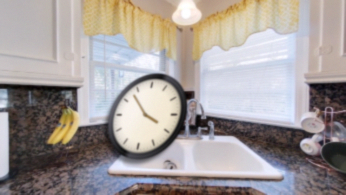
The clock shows 3h53
